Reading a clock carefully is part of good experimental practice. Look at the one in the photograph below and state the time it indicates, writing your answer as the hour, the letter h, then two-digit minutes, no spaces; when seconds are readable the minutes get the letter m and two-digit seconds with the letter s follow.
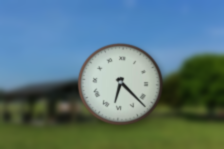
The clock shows 6h22
